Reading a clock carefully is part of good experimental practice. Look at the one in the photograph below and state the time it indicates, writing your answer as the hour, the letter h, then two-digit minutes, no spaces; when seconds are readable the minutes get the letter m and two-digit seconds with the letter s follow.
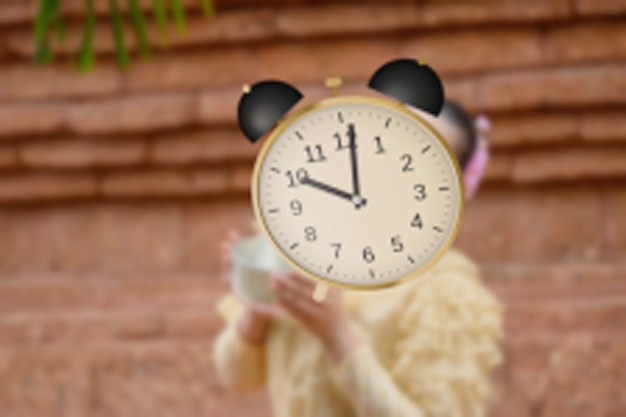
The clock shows 10h01
